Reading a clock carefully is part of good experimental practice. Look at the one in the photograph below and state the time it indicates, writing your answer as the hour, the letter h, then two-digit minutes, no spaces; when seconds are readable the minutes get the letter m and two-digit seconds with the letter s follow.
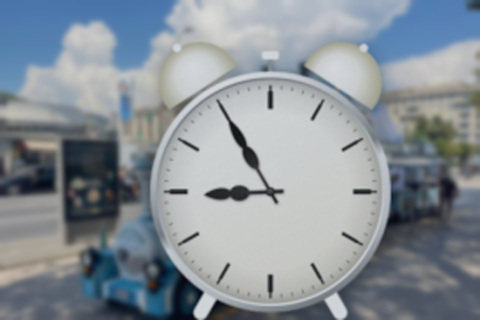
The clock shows 8h55
